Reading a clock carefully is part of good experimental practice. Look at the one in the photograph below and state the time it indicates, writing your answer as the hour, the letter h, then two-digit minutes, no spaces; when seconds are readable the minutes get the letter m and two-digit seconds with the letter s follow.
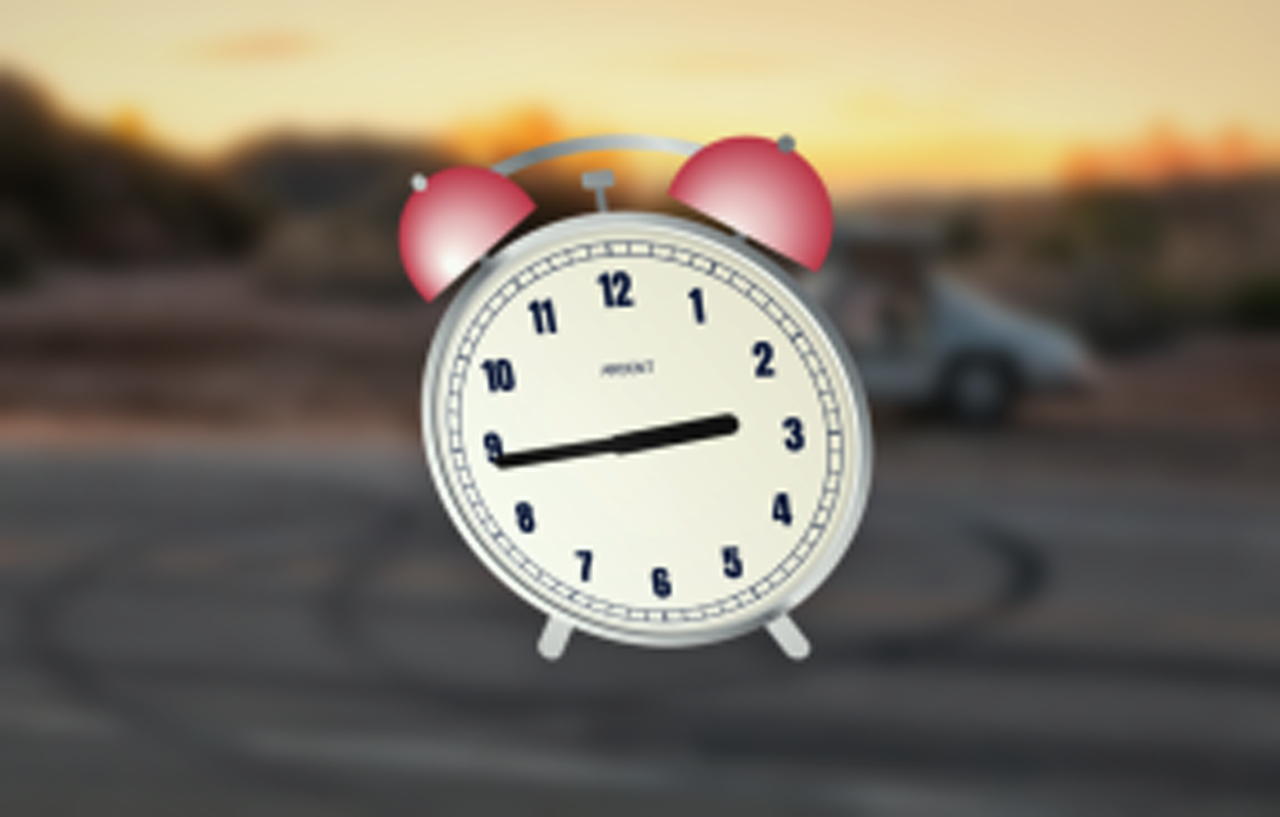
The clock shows 2h44
